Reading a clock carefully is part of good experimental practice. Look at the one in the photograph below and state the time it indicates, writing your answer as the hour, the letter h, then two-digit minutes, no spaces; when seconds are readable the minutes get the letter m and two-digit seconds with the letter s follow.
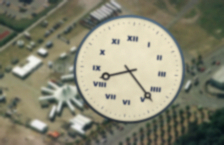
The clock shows 8h23
